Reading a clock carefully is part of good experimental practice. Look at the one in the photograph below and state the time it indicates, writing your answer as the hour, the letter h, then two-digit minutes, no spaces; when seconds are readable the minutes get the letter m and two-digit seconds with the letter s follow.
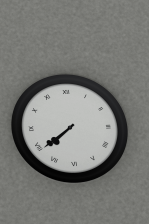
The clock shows 7h39
